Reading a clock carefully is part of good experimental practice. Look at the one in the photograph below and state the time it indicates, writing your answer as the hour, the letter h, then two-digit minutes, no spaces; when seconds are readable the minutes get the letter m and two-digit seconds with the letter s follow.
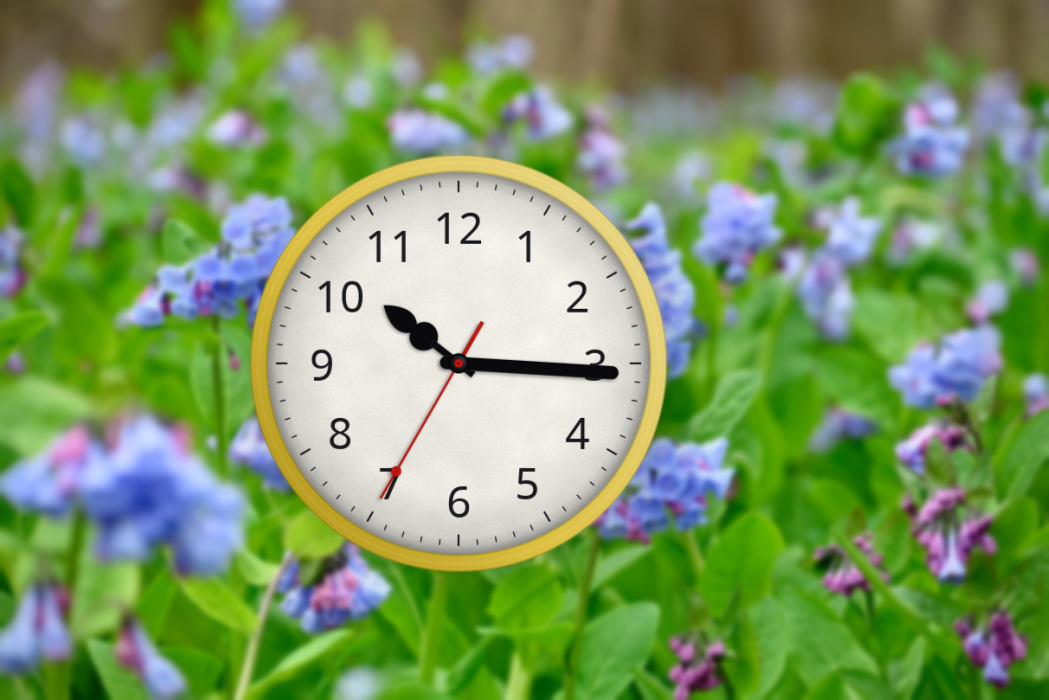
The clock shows 10h15m35s
